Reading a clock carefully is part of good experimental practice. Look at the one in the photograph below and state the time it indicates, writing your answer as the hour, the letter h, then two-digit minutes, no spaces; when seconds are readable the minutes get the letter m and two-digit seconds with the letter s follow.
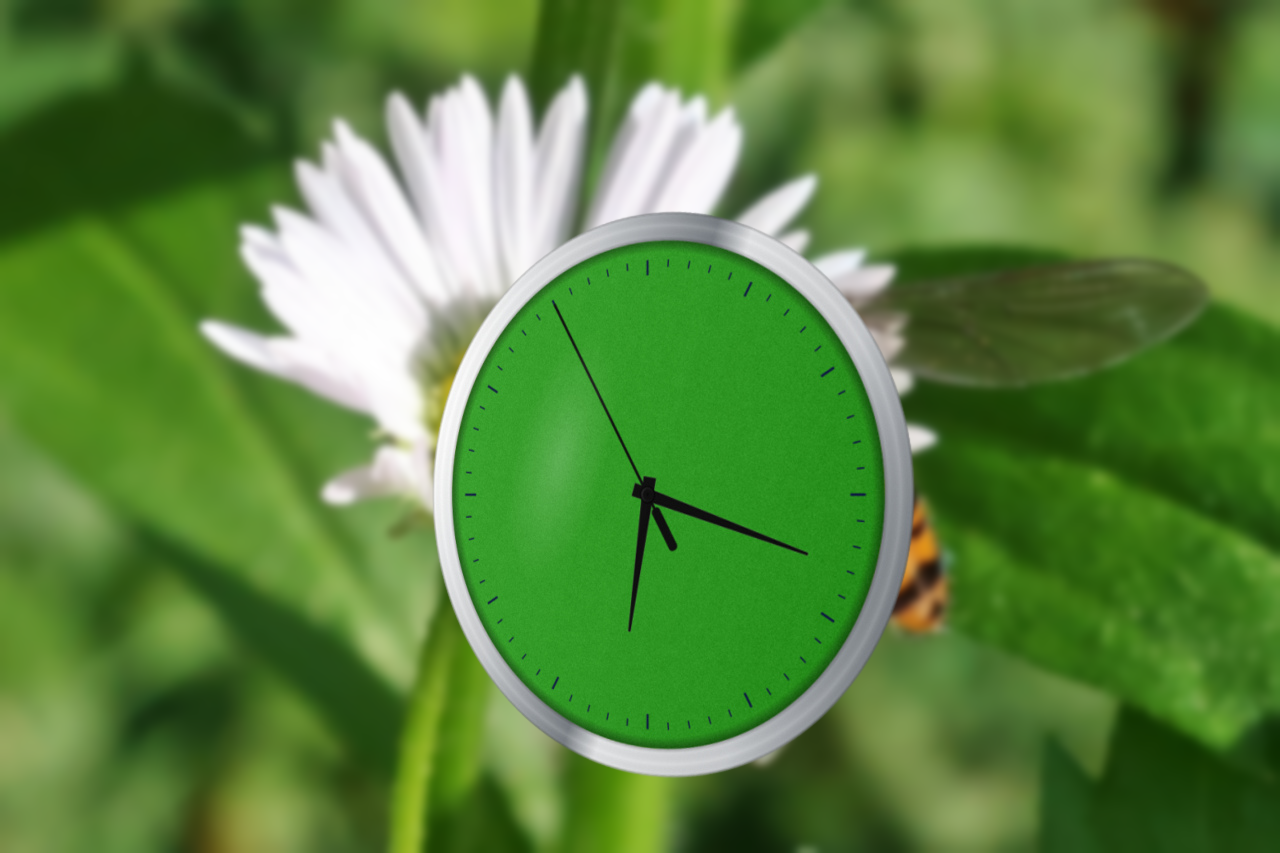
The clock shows 6h17m55s
